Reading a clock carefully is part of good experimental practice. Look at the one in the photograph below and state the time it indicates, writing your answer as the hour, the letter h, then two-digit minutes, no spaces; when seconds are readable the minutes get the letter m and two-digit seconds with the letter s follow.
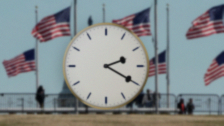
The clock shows 2h20
